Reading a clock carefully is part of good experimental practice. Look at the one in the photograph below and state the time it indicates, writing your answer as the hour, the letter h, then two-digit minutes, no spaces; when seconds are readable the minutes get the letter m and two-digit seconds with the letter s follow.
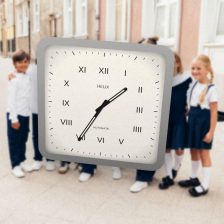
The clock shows 1h35
